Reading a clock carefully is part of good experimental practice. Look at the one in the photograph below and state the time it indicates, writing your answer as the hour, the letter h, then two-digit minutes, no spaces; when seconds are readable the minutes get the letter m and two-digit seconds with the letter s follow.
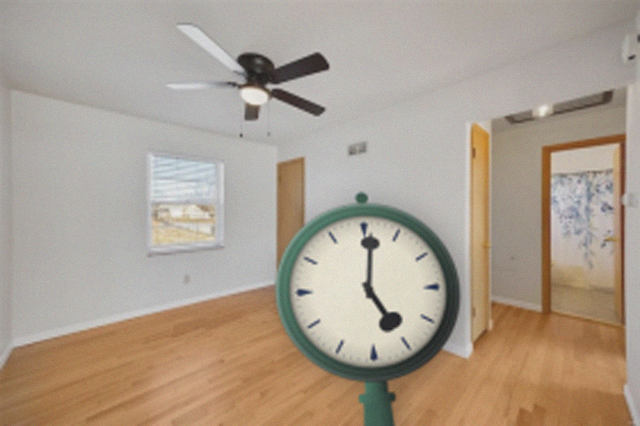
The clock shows 5h01
